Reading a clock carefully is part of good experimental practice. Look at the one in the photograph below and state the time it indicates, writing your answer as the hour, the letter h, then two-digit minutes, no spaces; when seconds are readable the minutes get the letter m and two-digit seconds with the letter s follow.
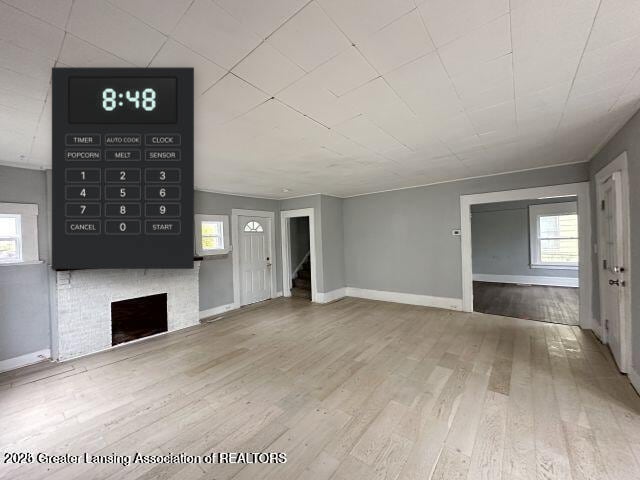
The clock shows 8h48
